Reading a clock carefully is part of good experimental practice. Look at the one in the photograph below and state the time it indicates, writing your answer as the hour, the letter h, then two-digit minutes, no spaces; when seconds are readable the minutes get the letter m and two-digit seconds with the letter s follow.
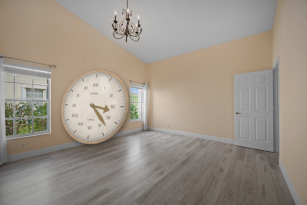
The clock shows 3h23
